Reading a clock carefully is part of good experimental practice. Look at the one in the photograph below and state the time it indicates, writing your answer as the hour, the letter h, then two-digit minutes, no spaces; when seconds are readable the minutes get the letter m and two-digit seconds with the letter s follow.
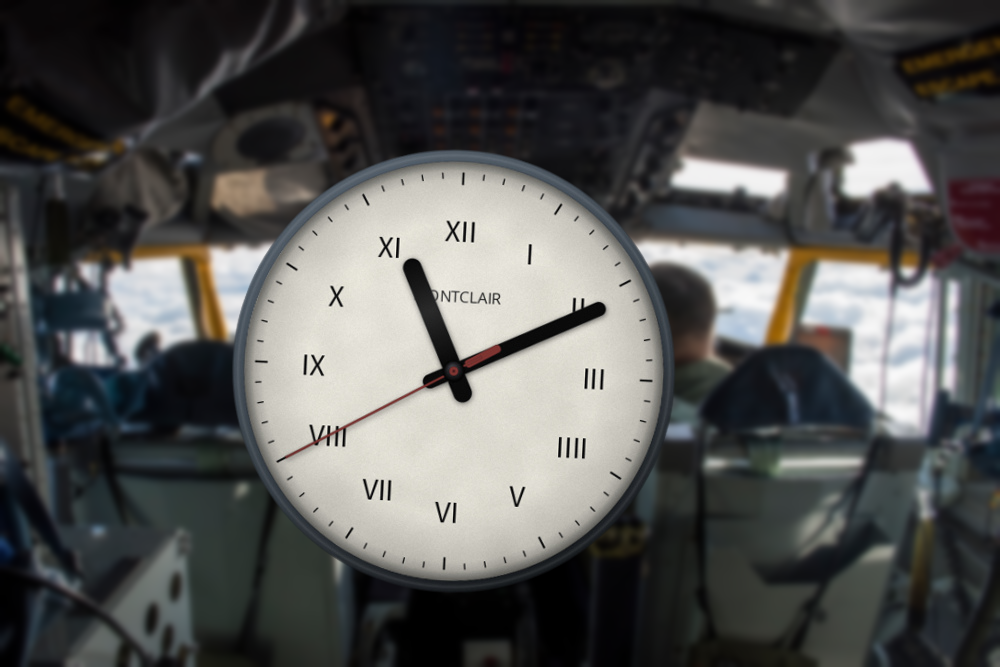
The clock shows 11h10m40s
